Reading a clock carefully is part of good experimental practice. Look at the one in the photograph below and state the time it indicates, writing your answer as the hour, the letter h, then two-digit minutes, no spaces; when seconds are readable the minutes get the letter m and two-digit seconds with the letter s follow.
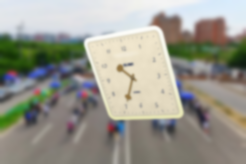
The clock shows 10h35
